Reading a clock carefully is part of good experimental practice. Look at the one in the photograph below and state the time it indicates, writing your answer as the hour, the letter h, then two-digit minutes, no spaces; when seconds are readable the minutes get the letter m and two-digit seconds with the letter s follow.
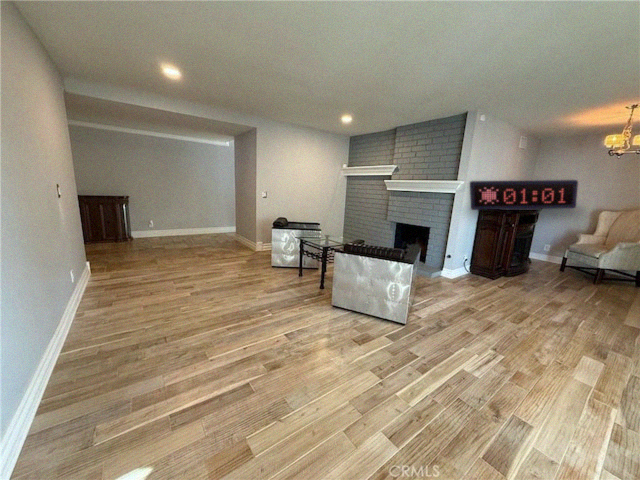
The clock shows 1h01
